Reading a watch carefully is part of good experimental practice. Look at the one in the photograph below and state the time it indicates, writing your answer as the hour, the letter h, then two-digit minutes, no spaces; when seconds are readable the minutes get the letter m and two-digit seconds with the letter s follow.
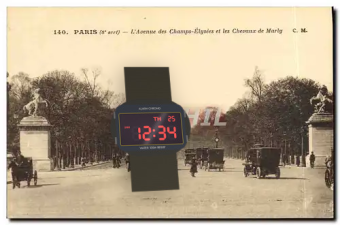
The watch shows 12h34
